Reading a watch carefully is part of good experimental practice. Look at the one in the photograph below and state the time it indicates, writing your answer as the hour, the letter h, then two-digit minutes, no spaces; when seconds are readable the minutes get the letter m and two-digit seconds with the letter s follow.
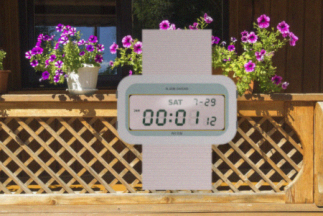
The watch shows 0h01m12s
